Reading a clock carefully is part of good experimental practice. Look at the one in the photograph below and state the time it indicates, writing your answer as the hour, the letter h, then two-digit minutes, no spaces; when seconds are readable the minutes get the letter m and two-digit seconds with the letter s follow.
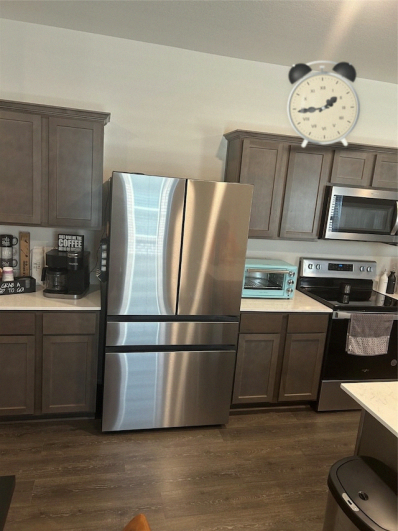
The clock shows 1h44
